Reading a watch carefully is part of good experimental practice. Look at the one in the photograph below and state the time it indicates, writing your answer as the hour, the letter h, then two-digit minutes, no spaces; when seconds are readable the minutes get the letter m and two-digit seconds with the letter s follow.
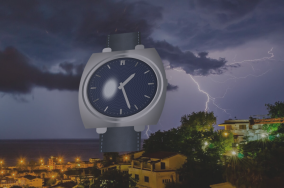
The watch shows 1h27
